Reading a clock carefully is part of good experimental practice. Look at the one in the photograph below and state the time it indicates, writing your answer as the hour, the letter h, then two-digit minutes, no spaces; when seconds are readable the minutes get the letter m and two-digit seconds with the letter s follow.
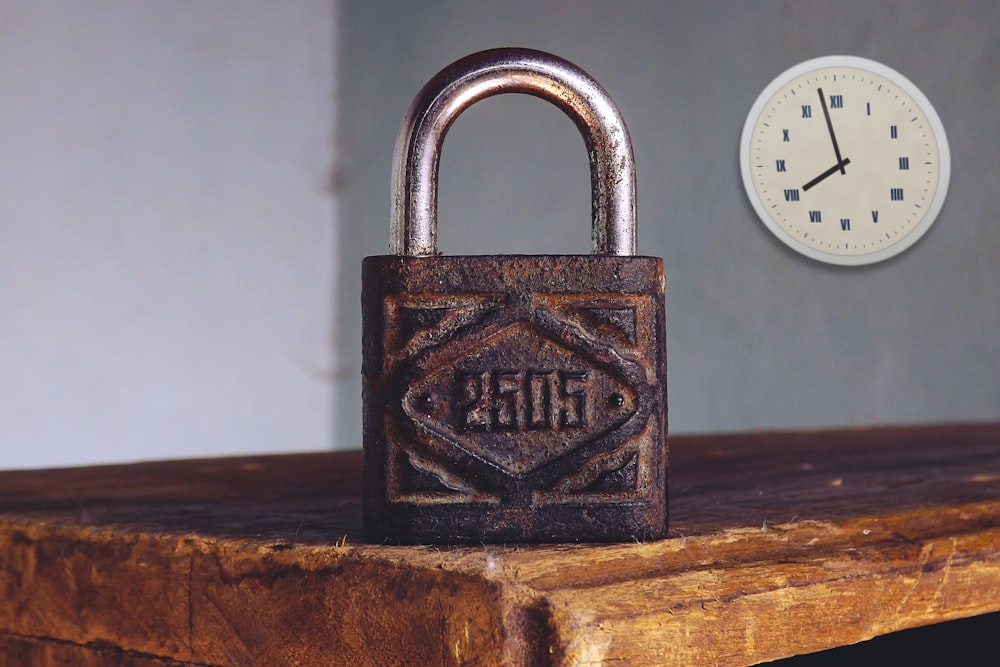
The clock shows 7h58
